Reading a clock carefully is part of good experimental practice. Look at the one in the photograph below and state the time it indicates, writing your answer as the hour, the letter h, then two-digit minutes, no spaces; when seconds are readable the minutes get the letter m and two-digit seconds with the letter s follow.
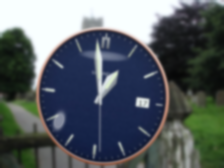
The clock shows 12h58m29s
